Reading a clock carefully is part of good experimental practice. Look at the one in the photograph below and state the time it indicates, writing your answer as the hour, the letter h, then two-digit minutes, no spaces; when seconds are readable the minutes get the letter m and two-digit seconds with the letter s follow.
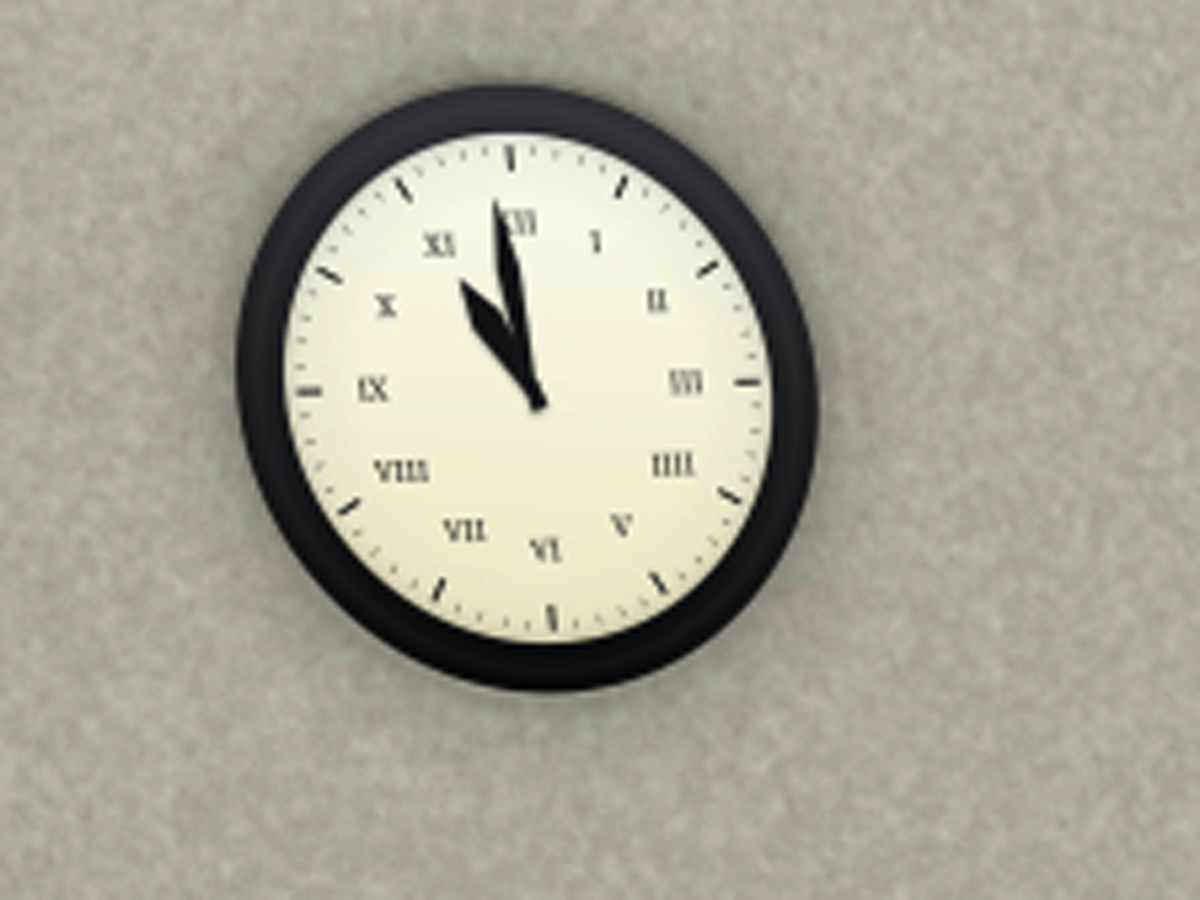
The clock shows 10h59
